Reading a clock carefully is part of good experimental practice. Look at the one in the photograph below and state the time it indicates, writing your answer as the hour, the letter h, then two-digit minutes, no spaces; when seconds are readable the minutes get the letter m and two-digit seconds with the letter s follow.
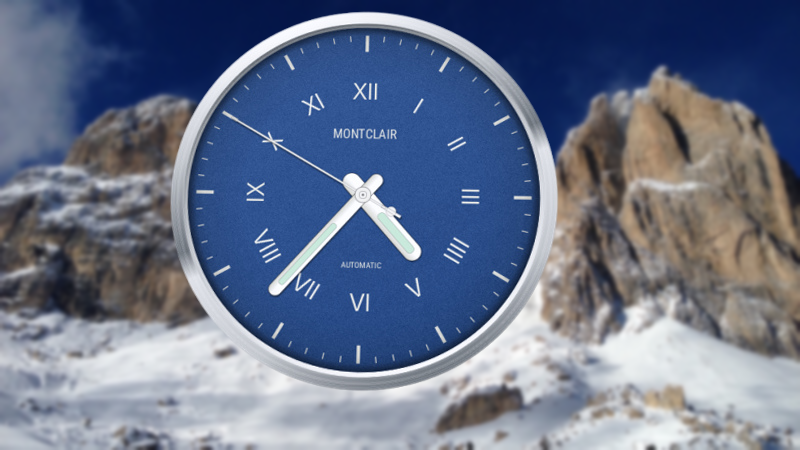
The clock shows 4h36m50s
